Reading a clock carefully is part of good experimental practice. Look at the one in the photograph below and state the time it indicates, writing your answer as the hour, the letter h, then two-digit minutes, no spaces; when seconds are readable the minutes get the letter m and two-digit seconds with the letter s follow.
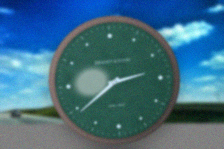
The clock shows 2h39
